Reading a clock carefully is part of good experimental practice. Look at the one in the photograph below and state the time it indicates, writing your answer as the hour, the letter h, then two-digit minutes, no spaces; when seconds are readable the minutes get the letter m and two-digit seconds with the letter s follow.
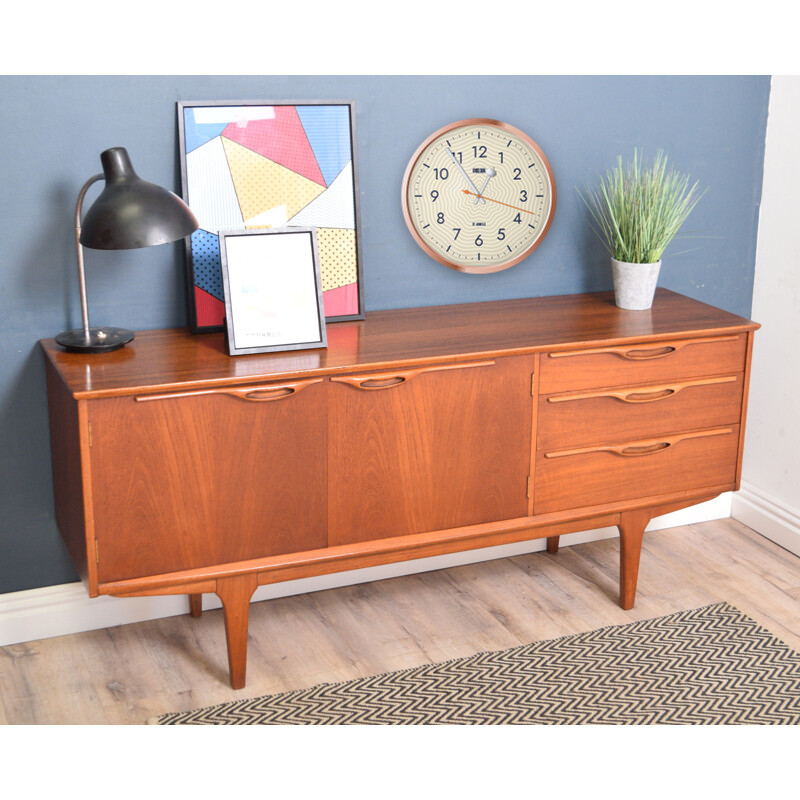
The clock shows 12h54m18s
